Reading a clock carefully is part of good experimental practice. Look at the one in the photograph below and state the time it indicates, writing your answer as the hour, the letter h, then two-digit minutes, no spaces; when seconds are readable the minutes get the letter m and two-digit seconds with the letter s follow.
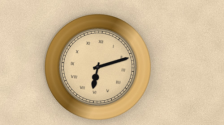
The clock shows 6h11
